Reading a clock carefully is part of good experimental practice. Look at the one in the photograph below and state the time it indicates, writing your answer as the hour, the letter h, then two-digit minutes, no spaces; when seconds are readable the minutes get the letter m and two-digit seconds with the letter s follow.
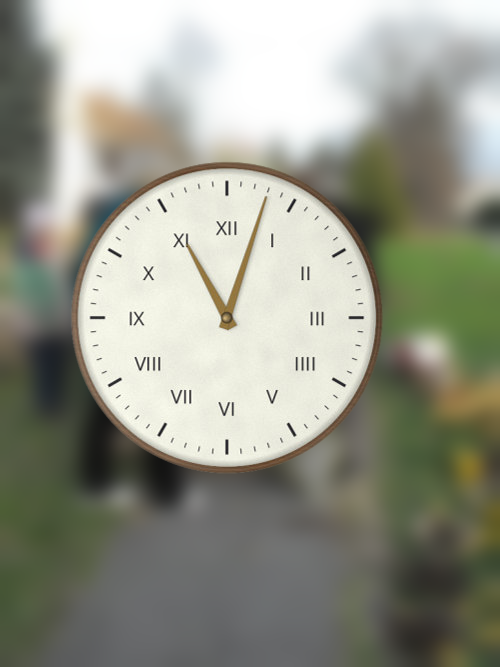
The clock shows 11h03
